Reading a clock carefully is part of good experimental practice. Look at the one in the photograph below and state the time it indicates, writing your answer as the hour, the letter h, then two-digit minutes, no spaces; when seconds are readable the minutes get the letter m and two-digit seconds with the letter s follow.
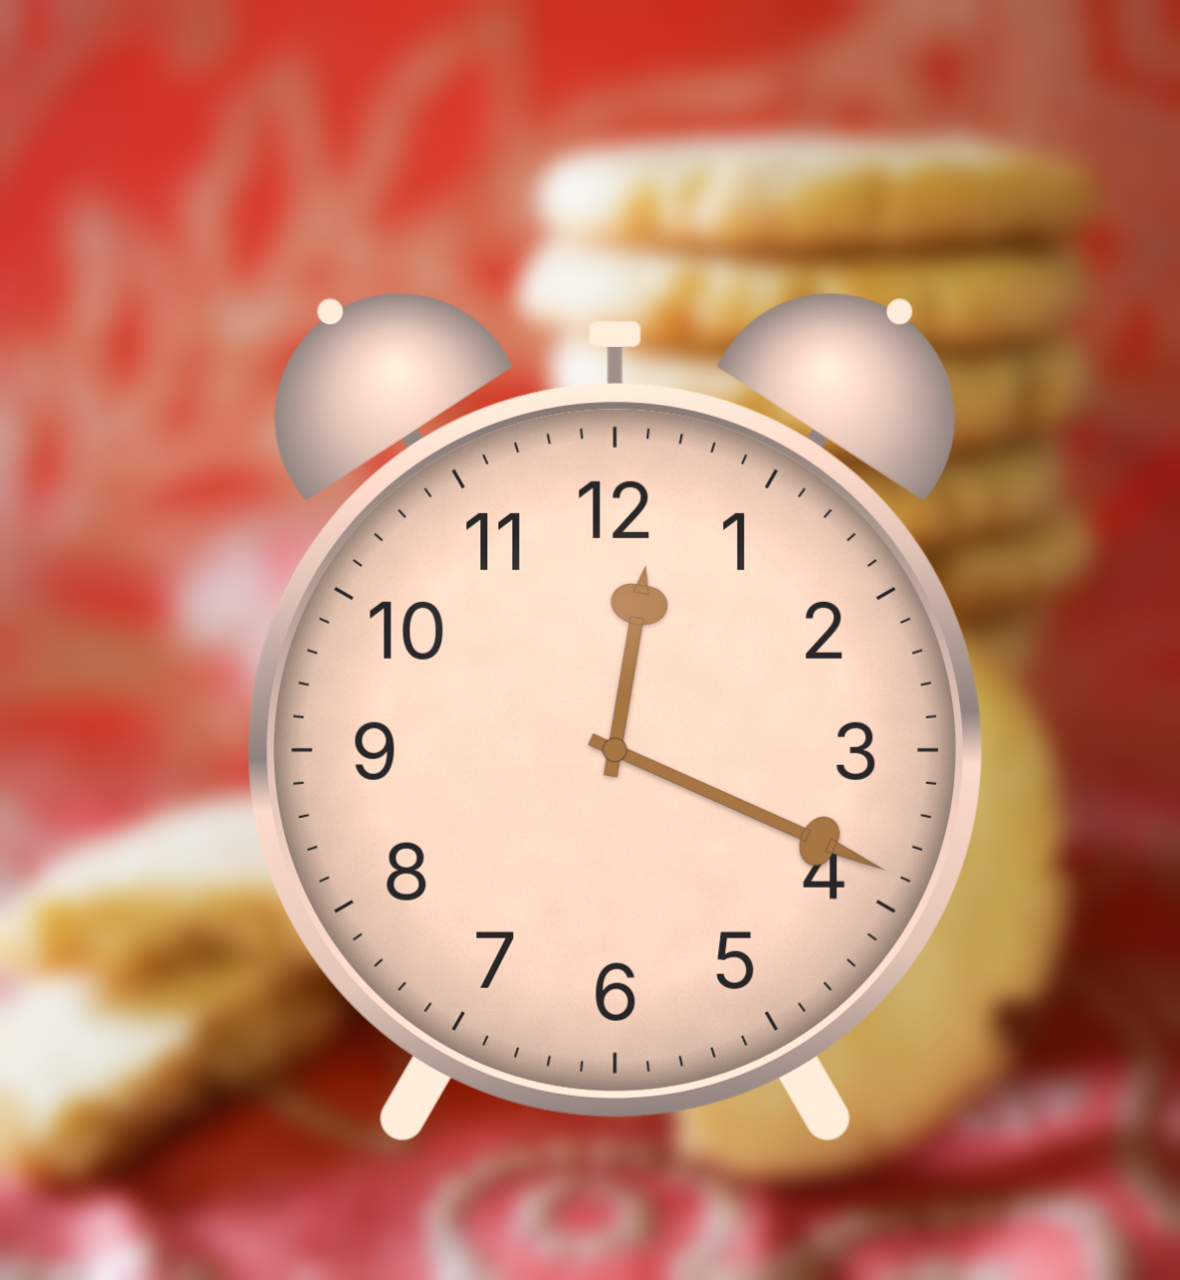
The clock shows 12h19
